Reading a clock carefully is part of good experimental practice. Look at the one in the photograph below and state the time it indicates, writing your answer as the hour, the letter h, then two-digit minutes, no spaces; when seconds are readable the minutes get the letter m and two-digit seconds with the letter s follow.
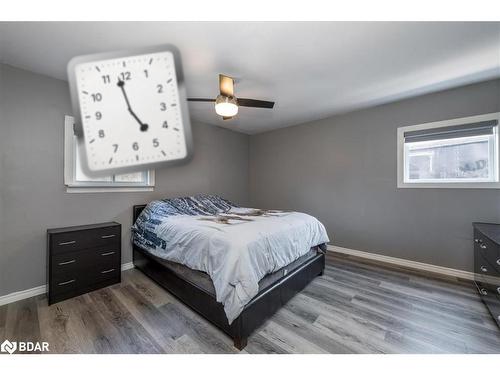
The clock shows 4h58
